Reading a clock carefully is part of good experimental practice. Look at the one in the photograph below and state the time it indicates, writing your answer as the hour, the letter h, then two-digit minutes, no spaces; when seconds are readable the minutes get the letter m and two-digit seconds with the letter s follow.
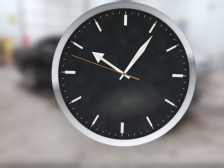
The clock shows 10h05m48s
